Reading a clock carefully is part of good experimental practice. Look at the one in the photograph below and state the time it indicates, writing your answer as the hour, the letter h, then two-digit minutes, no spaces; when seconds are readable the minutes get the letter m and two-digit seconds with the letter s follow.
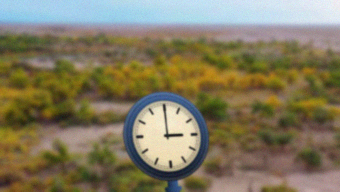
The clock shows 3h00
